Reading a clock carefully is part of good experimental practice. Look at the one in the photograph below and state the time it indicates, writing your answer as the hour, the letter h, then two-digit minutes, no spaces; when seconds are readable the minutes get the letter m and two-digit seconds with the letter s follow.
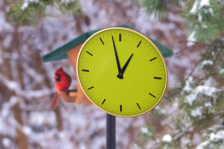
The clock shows 12h58
